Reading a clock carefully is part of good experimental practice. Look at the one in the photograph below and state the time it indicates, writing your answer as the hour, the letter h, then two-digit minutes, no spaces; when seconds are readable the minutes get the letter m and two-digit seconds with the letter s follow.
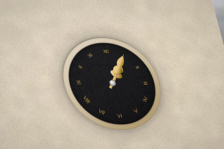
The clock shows 1h05
